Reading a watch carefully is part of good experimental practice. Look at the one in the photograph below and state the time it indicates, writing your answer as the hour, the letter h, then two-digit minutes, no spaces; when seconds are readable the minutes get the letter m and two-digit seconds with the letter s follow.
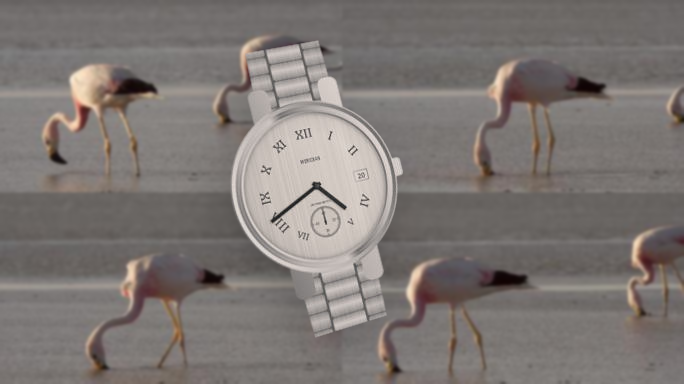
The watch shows 4h41
